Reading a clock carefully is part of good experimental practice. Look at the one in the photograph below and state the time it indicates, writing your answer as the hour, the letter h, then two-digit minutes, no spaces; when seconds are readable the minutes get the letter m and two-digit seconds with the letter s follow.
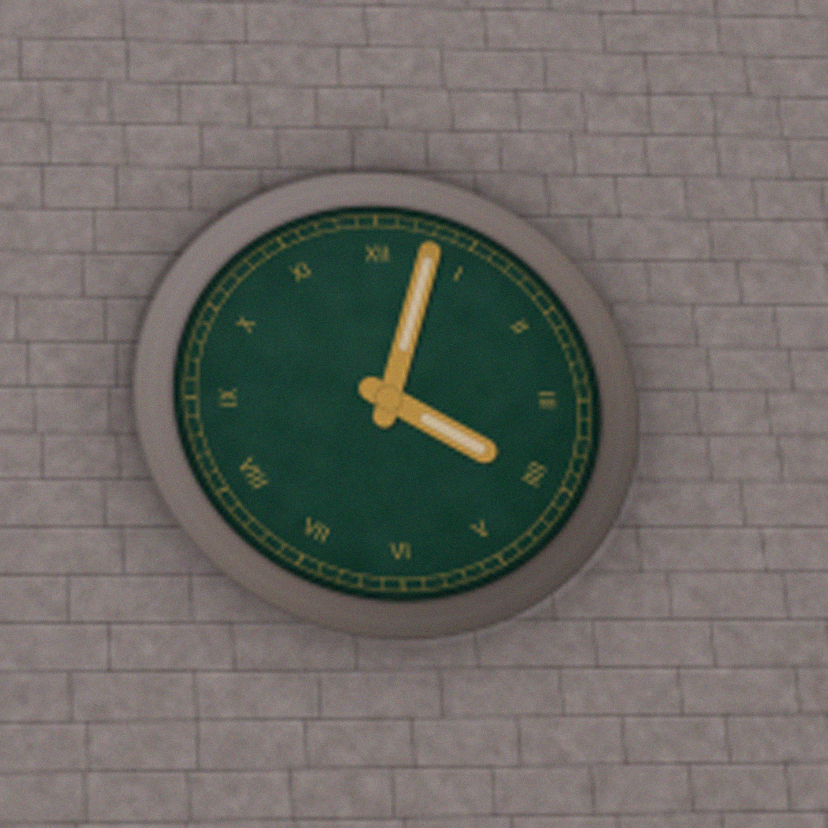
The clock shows 4h03
